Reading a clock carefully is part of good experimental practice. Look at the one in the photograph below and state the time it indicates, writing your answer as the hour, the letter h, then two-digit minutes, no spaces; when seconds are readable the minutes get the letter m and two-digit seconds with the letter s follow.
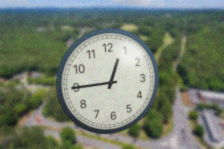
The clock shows 12h45
